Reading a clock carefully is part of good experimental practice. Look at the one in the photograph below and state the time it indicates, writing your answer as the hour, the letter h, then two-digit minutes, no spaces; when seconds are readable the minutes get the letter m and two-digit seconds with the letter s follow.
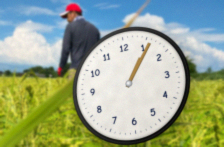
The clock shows 1h06
